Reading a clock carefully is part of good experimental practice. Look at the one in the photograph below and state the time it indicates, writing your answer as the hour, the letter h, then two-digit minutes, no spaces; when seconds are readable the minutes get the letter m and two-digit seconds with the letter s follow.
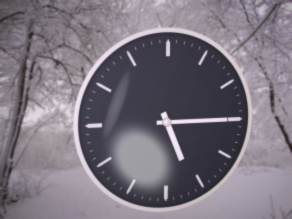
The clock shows 5h15
